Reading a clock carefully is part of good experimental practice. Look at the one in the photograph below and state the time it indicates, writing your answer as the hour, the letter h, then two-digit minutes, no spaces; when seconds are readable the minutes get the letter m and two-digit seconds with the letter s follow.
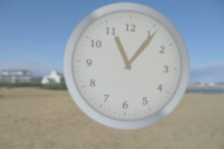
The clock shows 11h06
